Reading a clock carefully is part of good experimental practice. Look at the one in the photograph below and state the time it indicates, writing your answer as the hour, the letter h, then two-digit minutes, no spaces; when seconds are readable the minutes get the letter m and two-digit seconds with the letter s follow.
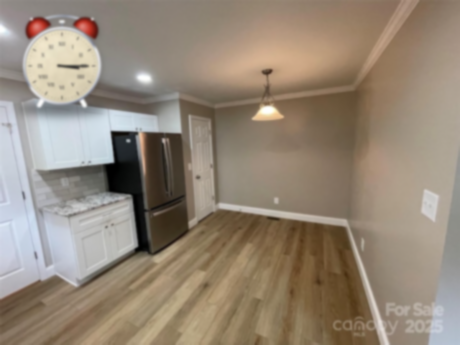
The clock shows 3h15
